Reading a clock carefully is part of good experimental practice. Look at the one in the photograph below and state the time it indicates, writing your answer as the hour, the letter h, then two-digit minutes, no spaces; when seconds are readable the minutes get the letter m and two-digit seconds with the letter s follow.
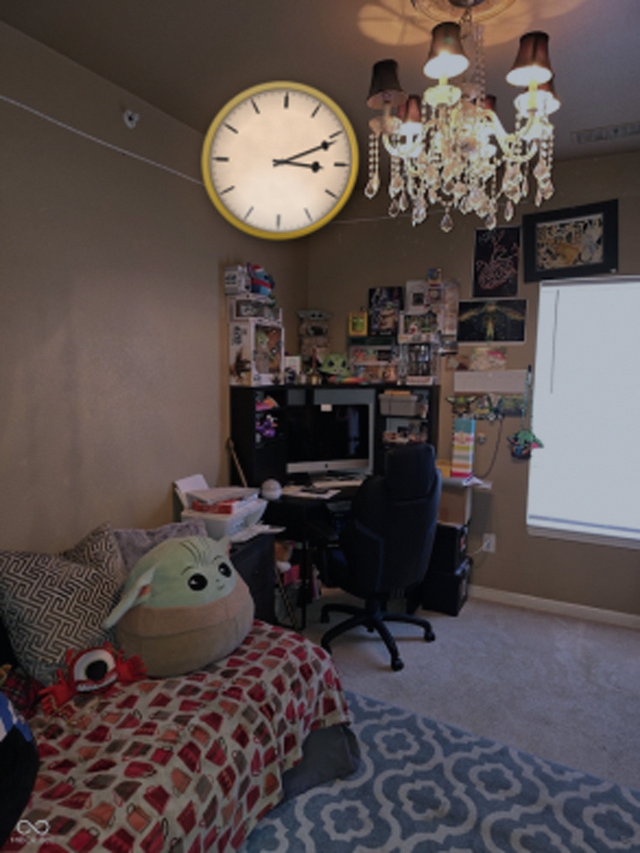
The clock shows 3h11
